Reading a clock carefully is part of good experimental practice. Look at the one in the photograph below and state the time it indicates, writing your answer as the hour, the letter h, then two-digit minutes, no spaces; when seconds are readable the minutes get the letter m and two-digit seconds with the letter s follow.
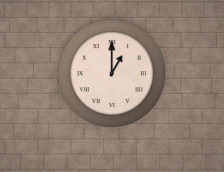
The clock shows 1h00
